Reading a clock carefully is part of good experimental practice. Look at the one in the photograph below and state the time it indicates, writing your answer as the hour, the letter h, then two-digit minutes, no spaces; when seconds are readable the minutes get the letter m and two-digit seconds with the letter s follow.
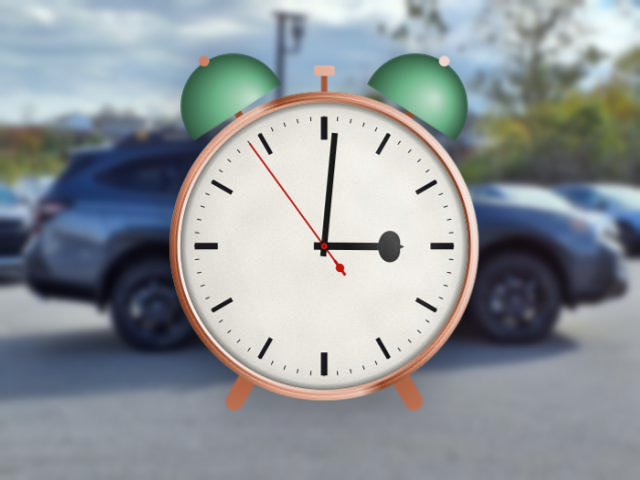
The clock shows 3h00m54s
